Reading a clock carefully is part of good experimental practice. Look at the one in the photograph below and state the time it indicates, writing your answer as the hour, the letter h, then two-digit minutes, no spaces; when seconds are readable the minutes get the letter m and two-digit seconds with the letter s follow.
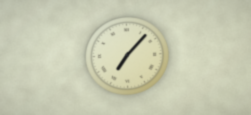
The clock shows 7h07
